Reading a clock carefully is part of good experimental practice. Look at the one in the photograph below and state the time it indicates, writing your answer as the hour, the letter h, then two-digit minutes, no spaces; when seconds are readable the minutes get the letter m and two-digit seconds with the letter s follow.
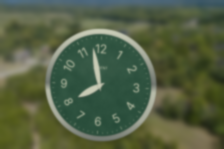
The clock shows 7h58
